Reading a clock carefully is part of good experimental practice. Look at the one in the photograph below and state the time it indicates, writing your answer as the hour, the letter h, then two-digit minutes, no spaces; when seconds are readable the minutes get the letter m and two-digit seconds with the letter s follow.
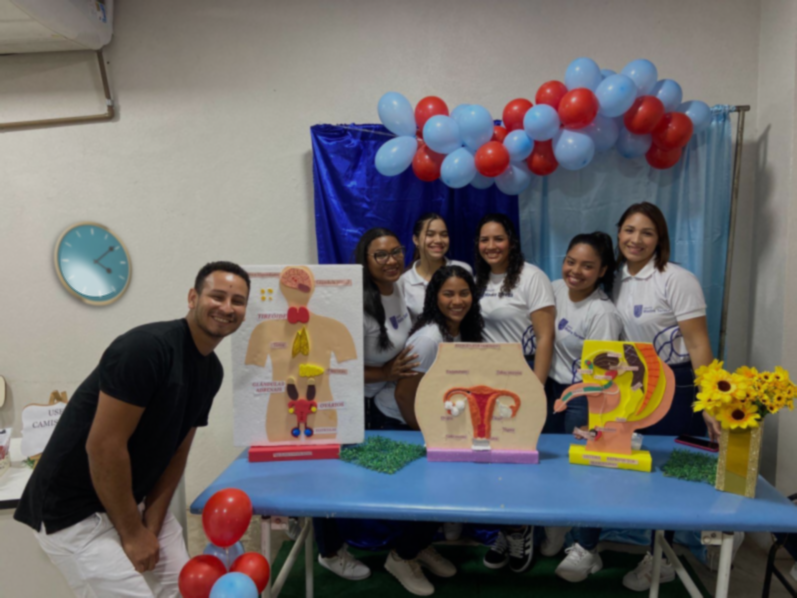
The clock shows 4h09
